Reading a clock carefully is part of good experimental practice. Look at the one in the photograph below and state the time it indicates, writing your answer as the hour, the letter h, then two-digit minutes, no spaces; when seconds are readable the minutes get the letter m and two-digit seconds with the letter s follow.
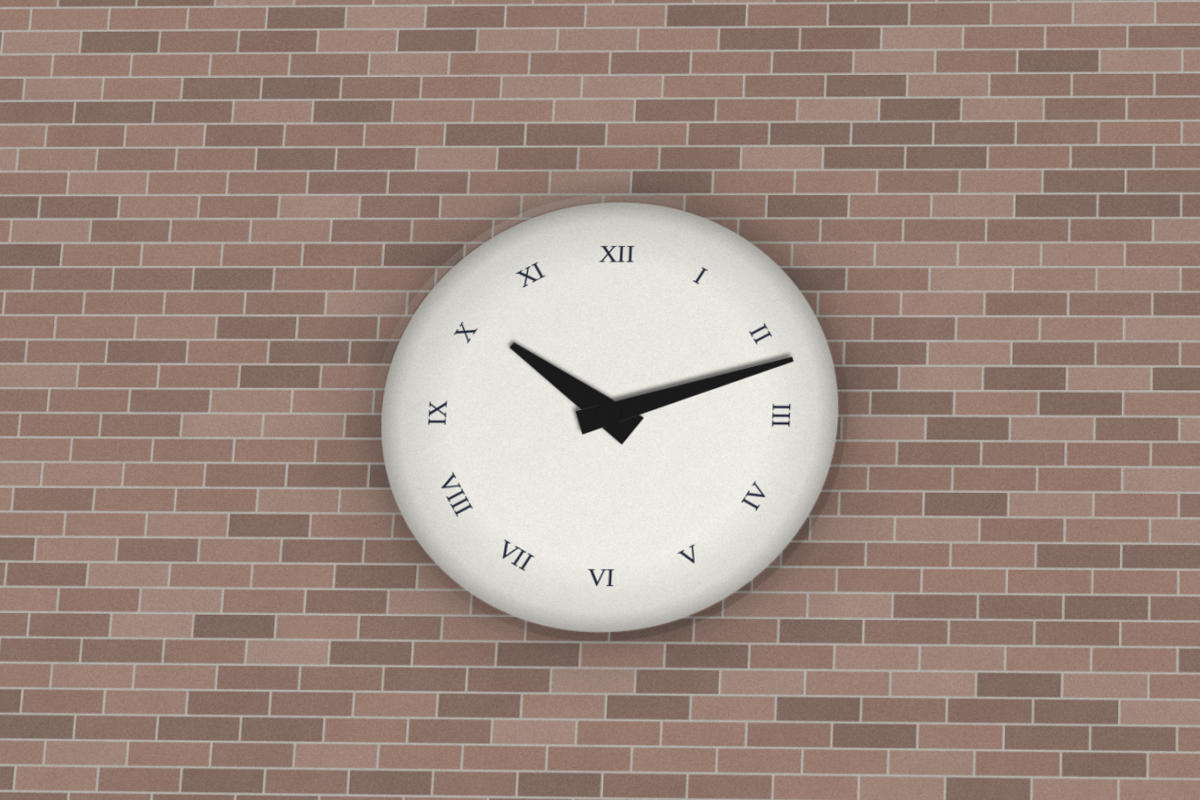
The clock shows 10h12
